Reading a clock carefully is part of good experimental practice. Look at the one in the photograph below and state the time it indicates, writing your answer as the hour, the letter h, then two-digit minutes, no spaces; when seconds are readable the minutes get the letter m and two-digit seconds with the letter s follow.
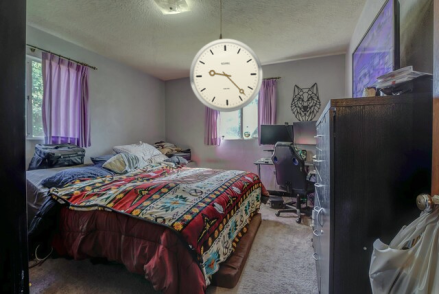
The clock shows 9h23
